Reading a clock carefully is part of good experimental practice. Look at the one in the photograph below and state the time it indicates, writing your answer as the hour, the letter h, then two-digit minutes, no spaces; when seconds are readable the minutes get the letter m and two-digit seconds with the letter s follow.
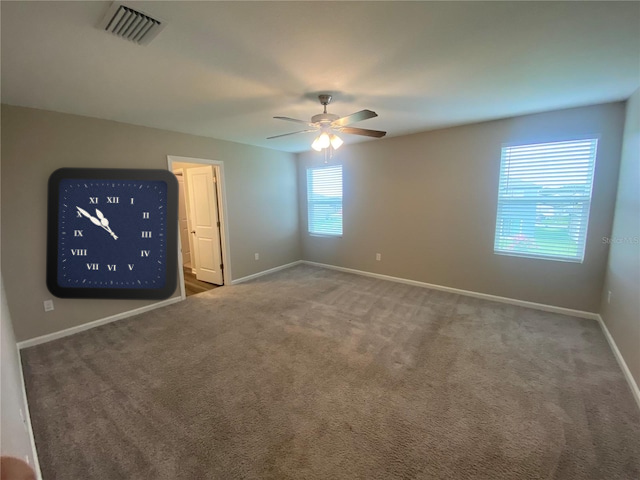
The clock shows 10h51
